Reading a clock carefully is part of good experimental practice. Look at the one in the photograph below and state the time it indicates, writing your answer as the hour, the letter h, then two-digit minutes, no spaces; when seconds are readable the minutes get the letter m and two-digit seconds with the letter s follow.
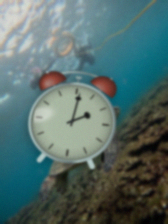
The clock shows 2h01
